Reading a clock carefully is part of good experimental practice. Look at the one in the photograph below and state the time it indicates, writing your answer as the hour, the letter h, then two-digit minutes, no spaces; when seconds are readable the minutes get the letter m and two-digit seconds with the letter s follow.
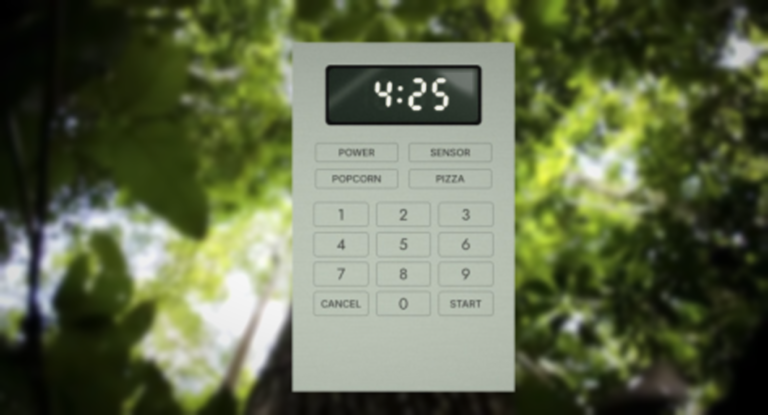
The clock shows 4h25
